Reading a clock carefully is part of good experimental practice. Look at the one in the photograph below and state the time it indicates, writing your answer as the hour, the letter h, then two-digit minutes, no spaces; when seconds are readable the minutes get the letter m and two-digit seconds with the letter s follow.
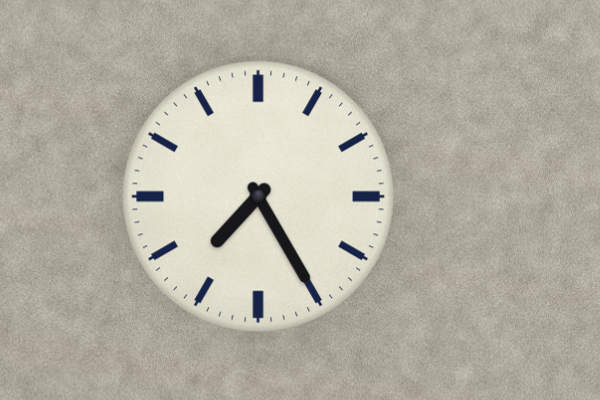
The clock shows 7h25
